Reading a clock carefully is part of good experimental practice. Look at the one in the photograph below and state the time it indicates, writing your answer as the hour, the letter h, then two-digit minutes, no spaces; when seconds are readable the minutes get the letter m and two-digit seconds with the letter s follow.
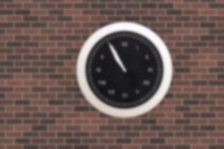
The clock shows 10h55
